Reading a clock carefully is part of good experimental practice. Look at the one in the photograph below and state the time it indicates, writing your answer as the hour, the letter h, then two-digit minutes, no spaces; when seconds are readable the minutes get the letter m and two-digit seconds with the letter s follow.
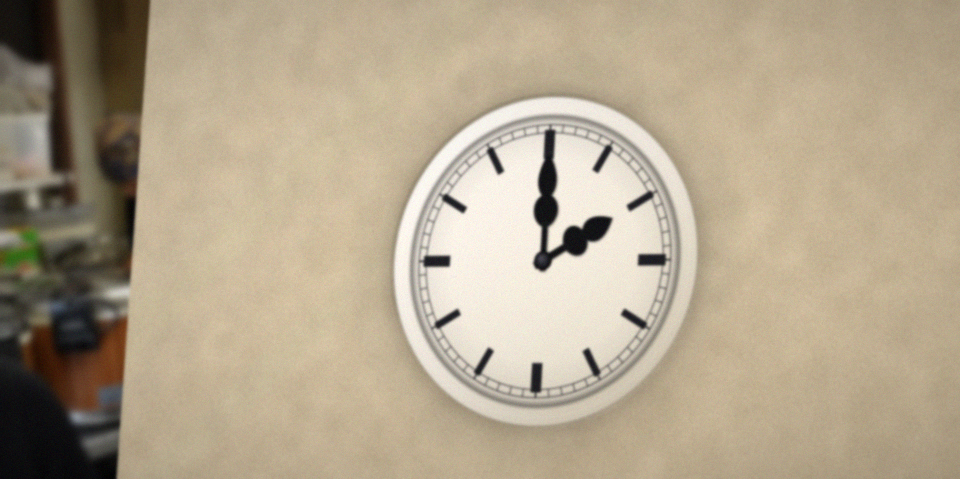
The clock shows 2h00
